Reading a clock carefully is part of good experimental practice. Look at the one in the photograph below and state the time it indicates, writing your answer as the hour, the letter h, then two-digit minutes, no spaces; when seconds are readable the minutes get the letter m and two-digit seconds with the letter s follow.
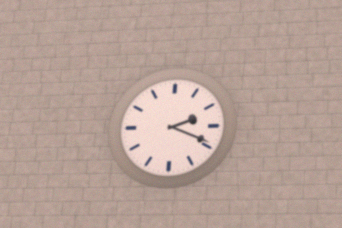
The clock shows 2h19
